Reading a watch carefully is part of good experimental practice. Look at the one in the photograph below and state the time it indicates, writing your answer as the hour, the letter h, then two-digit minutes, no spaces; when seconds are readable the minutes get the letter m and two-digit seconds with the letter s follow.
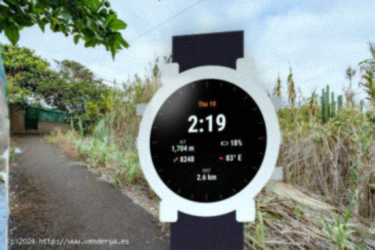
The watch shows 2h19
